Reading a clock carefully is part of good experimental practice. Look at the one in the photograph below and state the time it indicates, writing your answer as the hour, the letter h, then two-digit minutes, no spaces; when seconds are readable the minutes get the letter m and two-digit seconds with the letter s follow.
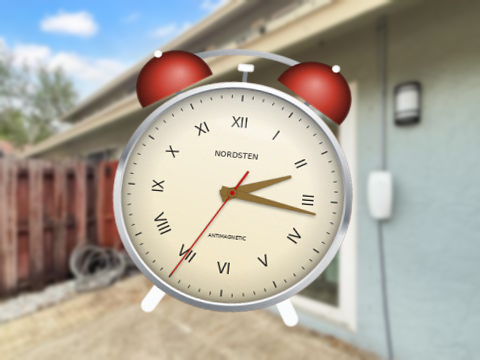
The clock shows 2h16m35s
